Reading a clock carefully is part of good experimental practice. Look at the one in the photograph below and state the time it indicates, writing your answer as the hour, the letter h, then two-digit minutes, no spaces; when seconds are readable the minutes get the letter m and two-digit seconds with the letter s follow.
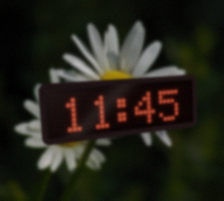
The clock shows 11h45
